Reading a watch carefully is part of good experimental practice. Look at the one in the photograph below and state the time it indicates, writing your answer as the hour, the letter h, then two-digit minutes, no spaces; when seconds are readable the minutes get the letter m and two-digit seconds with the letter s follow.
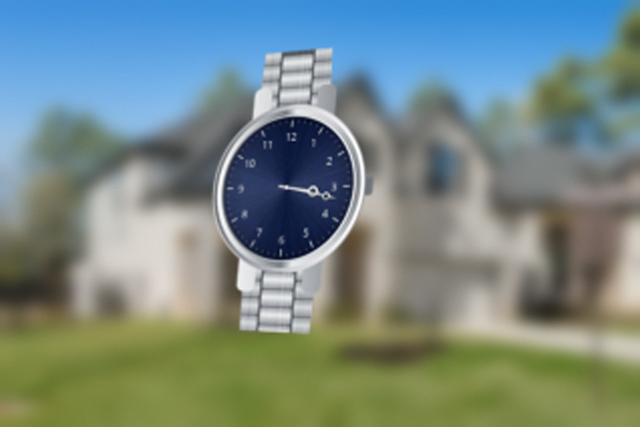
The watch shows 3h17
